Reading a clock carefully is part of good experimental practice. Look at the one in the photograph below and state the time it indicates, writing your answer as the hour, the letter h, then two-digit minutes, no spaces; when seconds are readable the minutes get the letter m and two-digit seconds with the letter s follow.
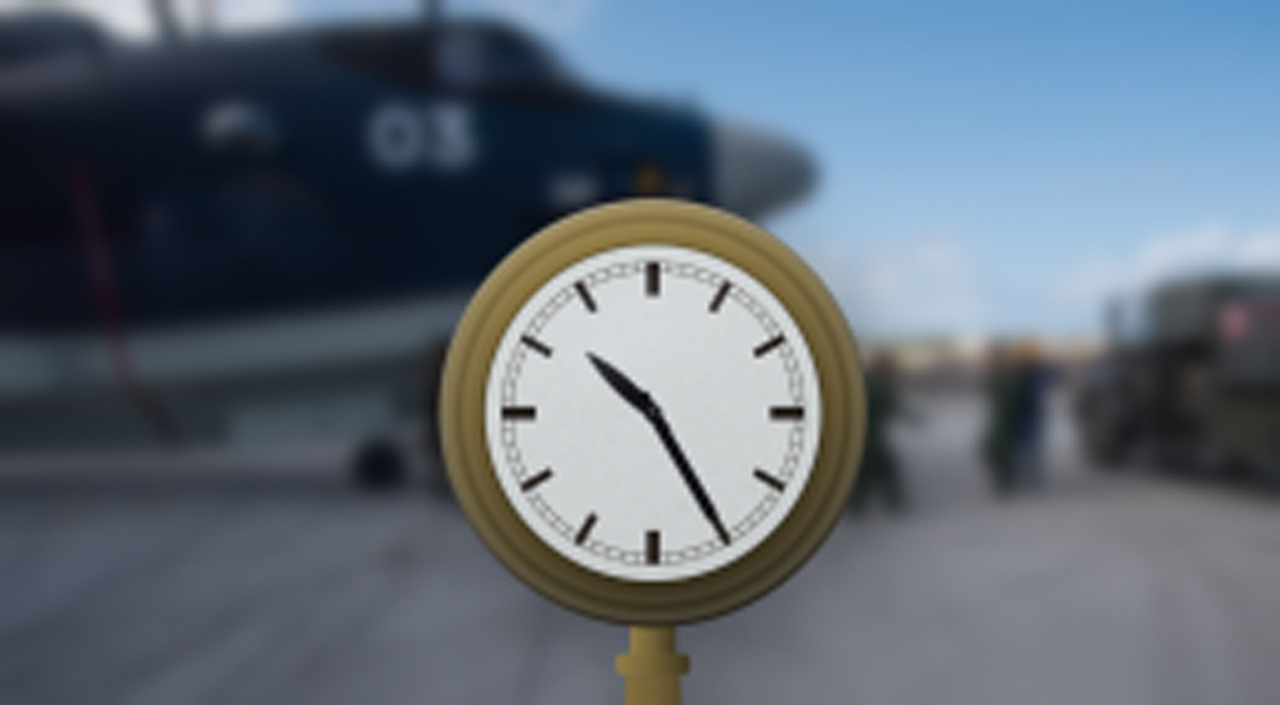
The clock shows 10h25
